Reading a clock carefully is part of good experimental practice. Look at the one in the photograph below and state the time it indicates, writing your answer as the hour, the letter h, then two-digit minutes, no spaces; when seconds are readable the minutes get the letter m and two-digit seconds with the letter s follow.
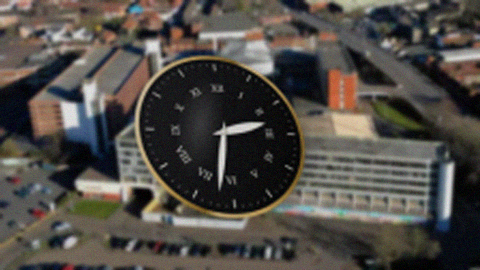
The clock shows 2h32
